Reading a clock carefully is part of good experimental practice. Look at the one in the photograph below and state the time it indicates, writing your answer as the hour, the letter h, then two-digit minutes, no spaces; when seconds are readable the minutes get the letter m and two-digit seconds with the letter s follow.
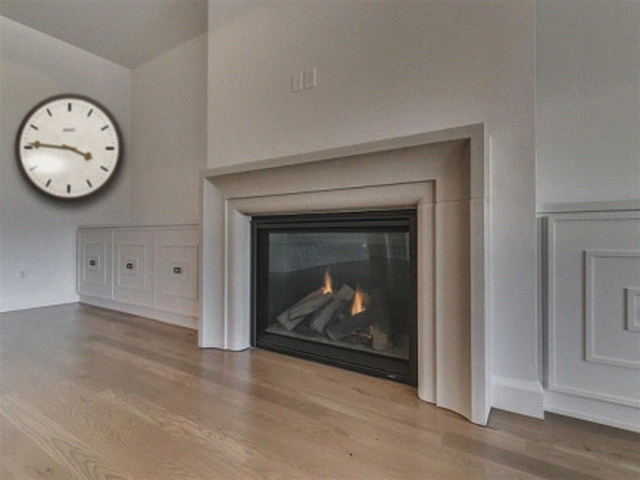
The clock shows 3h46
